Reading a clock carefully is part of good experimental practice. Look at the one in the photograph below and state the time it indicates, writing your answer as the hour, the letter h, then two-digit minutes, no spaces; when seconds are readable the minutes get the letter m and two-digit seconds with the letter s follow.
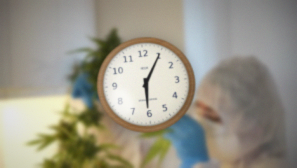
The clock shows 6h05
